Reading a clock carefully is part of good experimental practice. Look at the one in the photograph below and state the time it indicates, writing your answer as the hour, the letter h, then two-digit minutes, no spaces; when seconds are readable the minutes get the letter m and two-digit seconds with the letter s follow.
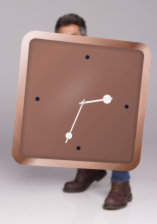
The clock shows 2h33
